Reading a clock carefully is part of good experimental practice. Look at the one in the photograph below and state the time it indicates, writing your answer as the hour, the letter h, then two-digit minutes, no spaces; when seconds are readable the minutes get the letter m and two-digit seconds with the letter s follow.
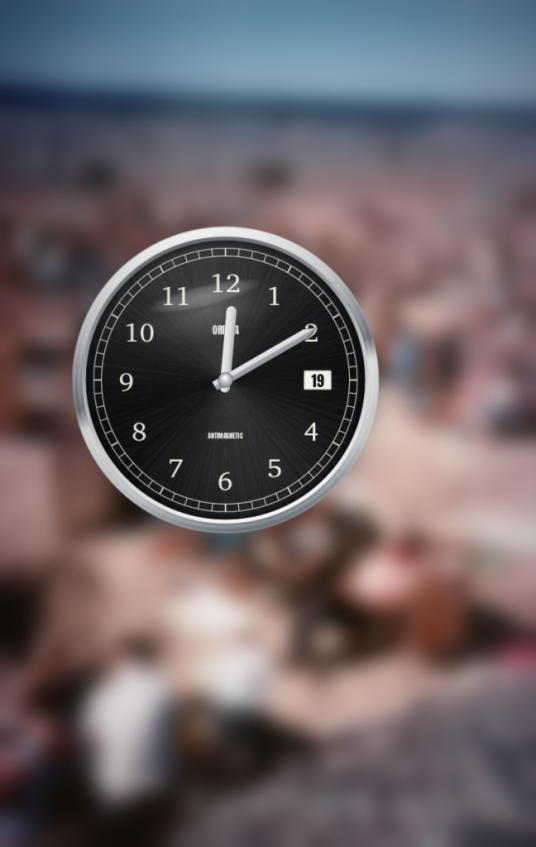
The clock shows 12h10
